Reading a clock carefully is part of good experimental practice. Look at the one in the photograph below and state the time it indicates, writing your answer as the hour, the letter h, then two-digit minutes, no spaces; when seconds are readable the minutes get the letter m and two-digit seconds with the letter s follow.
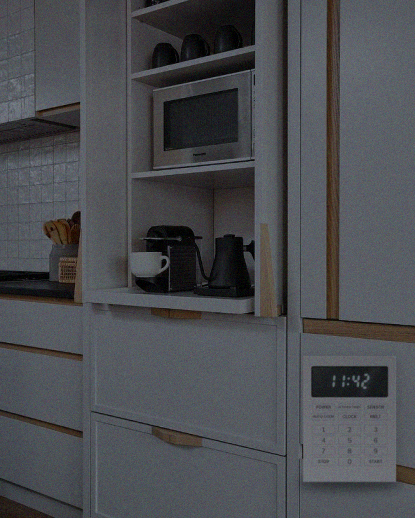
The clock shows 11h42
